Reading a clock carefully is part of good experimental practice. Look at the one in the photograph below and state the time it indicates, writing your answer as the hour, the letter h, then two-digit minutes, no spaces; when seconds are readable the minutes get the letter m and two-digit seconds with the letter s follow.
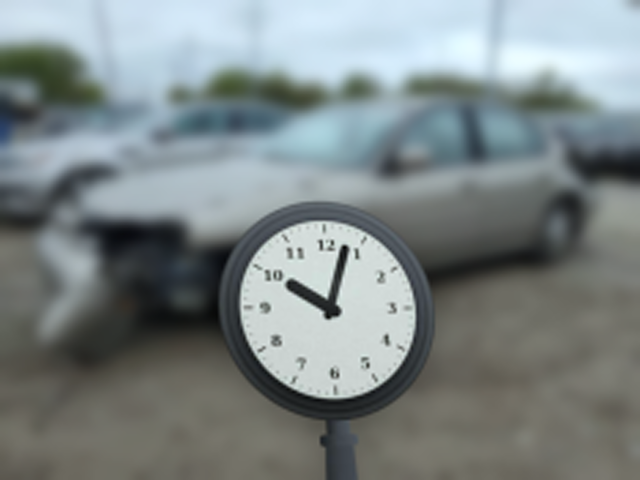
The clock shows 10h03
